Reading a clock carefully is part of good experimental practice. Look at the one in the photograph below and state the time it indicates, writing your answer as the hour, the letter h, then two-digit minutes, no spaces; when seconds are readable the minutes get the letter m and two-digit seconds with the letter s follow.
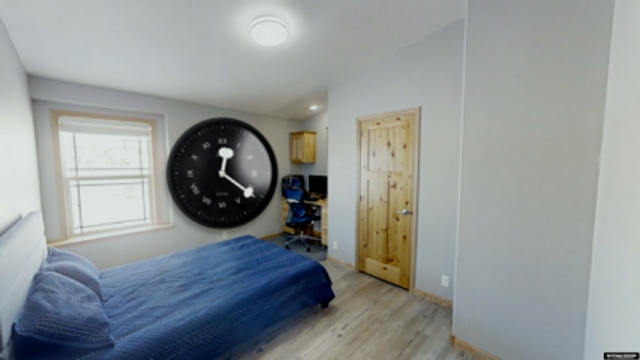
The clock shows 12h21
